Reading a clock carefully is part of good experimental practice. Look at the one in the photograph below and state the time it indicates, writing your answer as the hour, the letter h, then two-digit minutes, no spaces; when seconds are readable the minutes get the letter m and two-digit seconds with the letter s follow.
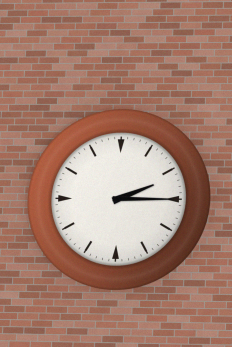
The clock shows 2h15
